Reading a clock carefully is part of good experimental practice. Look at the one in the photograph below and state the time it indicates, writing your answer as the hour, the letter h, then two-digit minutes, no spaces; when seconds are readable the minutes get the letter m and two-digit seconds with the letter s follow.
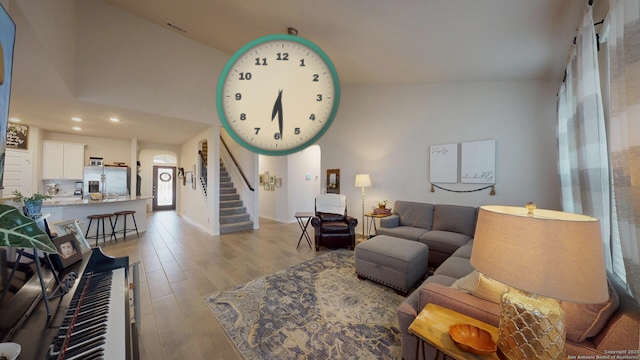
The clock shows 6h29
